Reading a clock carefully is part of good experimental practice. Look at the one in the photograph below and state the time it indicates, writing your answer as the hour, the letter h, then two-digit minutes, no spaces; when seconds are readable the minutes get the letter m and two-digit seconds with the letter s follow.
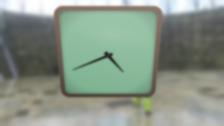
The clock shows 4h41
